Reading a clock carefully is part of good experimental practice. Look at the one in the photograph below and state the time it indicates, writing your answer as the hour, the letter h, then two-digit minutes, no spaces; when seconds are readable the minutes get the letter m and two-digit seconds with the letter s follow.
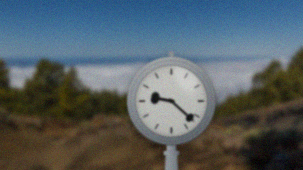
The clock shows 9h22
